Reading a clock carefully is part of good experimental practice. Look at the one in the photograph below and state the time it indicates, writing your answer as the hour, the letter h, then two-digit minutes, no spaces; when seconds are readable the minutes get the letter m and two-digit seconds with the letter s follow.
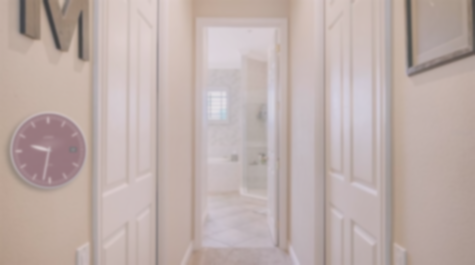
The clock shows 9h32
